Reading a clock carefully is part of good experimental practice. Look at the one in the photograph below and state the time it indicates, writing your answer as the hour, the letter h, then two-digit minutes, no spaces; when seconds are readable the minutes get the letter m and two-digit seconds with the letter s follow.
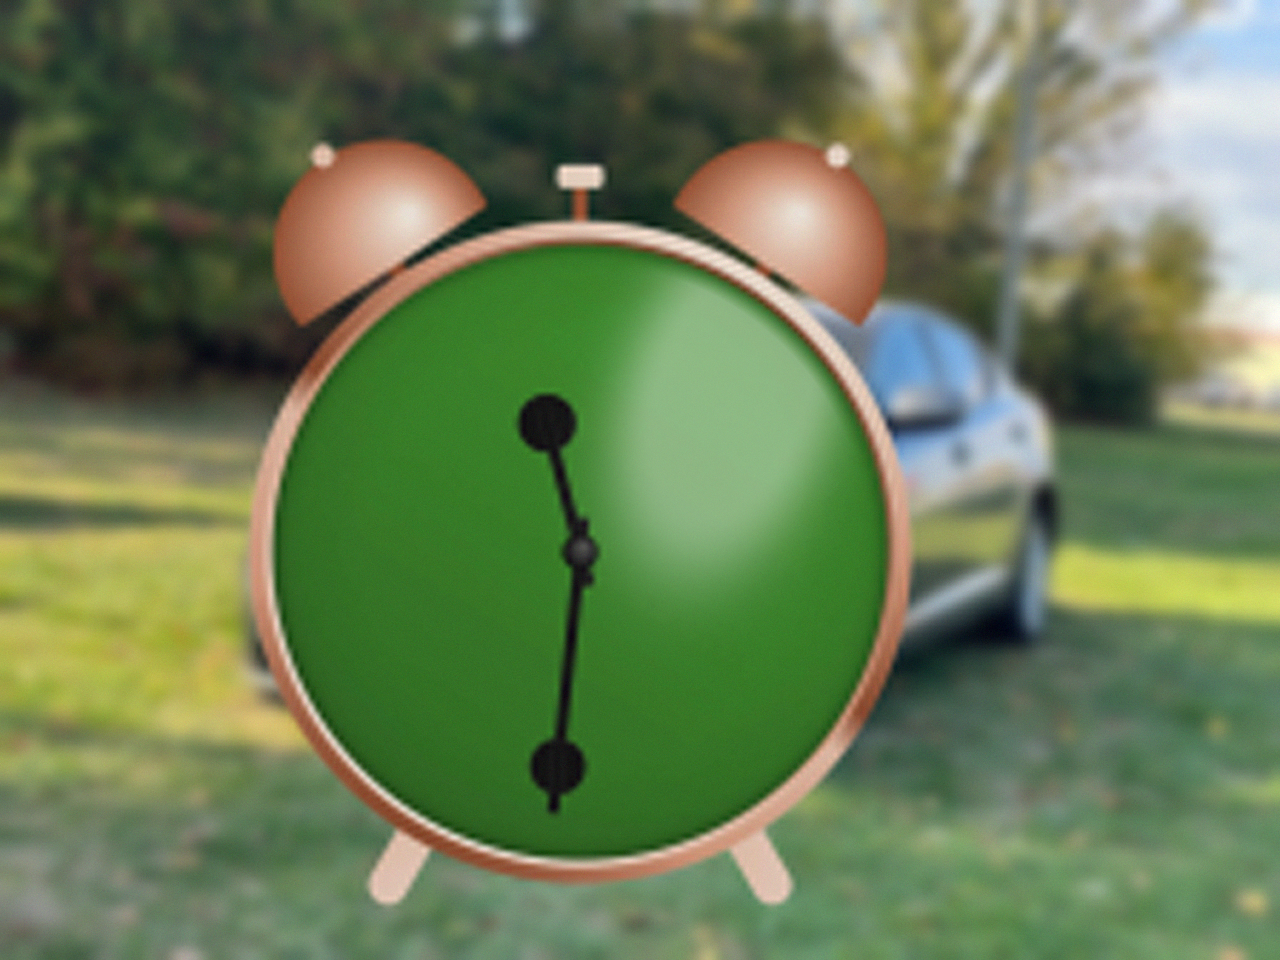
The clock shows 11h31
